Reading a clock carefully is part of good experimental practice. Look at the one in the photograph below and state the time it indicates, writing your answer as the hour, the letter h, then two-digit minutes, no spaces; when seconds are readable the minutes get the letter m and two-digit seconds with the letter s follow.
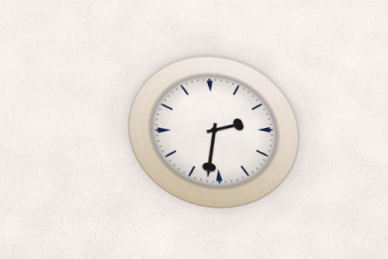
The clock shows 2h32
